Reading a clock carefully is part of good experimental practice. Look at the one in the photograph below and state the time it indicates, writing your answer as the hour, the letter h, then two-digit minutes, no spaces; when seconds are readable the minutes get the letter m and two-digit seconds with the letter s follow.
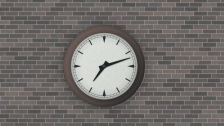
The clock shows 7h12
